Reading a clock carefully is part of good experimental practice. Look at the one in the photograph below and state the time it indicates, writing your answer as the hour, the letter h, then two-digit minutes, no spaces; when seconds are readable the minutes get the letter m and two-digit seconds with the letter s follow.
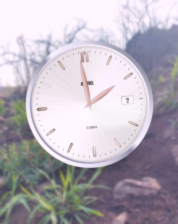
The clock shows 1h59
